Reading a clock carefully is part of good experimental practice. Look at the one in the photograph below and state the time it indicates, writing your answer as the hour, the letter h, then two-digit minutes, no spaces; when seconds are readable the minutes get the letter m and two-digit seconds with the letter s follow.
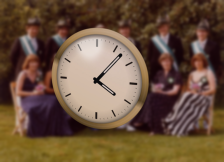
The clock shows 4h07
